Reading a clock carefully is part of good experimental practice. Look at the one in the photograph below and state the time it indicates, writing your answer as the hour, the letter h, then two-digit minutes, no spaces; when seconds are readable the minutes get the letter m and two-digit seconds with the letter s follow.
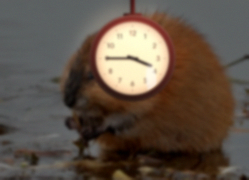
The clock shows 3h45
